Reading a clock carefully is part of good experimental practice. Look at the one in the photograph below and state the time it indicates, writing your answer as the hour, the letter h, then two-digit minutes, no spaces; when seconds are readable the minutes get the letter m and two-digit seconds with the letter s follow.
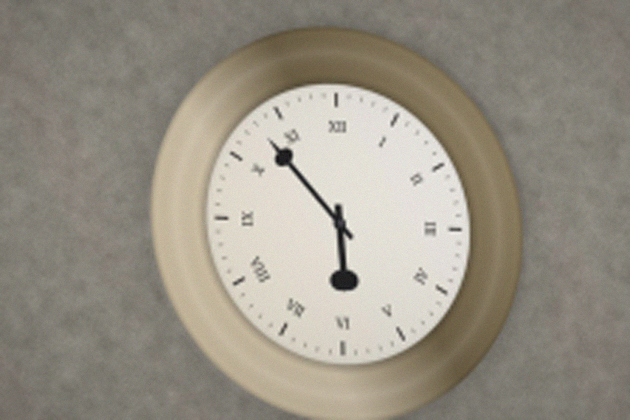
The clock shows 5h53
